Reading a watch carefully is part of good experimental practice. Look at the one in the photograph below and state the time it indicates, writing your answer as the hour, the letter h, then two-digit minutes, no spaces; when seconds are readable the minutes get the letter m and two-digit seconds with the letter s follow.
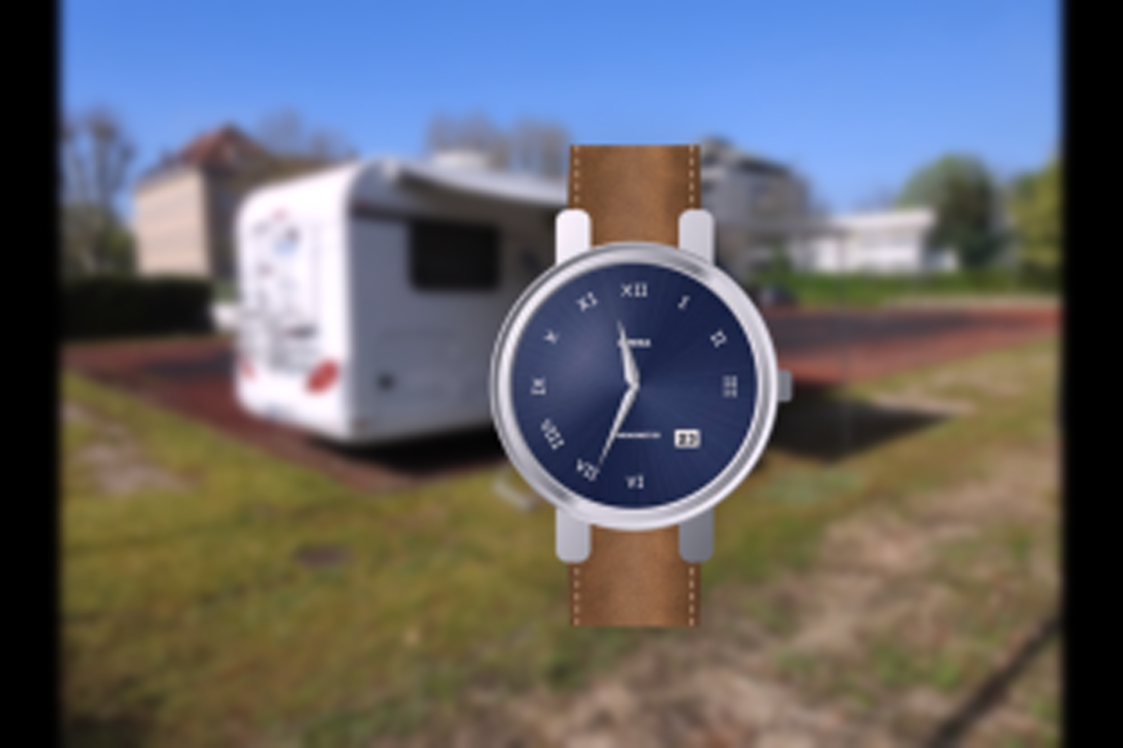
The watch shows 11h34
